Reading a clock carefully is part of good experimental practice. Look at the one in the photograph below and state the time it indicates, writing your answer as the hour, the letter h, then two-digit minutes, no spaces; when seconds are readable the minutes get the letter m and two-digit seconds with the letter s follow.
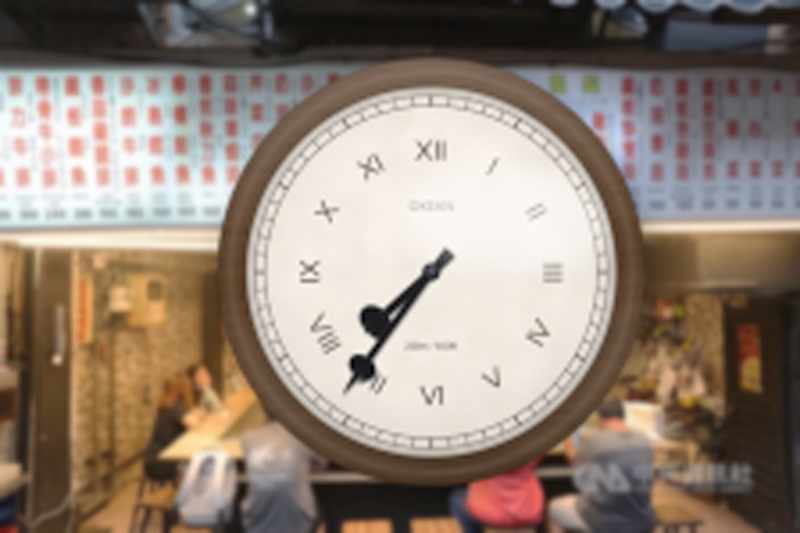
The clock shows 7h36
